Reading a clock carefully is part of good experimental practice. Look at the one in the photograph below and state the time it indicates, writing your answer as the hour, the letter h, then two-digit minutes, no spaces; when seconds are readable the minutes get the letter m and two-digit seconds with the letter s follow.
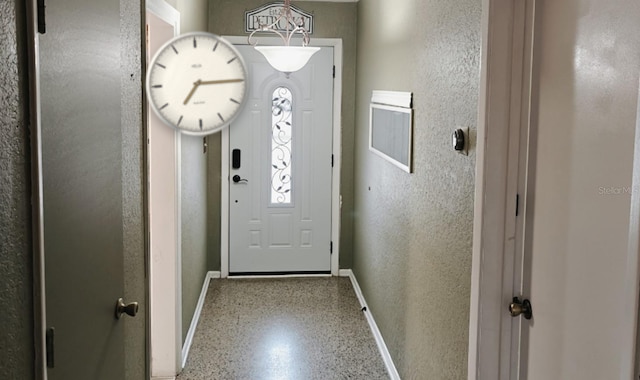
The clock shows 7h15
